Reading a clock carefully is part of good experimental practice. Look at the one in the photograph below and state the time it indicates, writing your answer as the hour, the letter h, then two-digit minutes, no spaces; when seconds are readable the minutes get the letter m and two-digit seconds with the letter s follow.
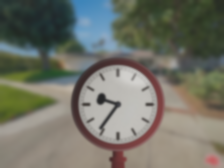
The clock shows 9h36
